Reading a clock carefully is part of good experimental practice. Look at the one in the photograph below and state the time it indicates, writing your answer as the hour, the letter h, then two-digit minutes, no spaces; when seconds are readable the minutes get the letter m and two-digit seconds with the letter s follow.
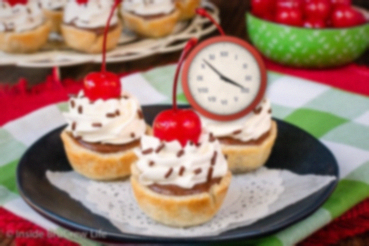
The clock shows 3h52
